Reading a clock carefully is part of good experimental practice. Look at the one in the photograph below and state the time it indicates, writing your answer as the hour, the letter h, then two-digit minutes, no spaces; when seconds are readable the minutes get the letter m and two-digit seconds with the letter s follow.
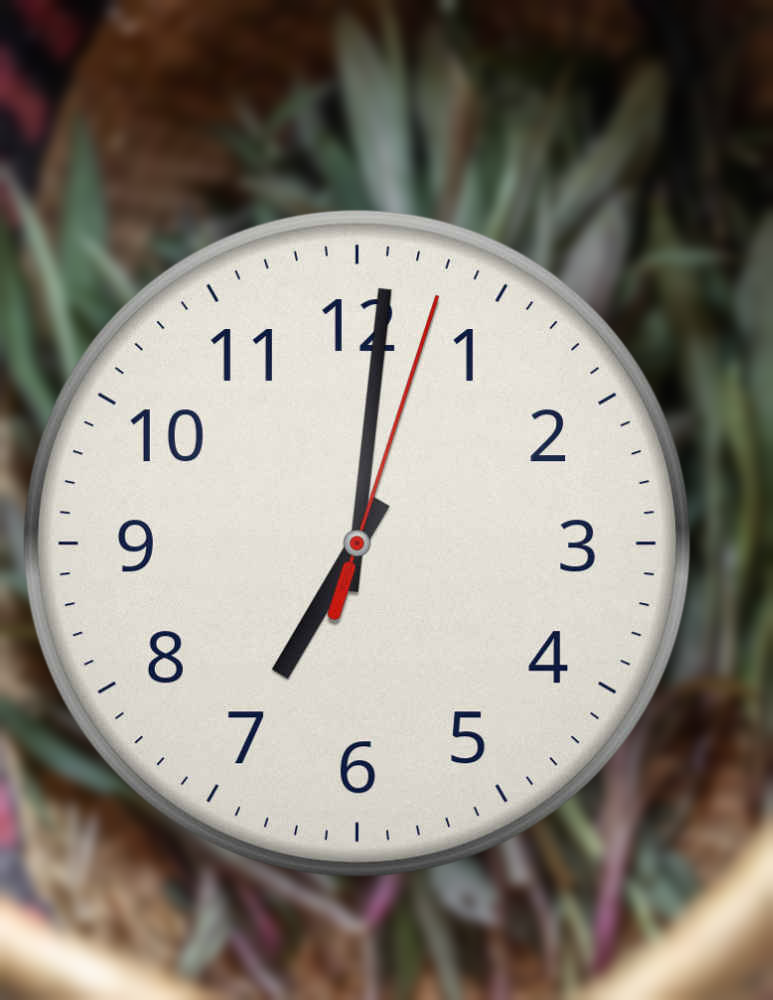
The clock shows 7h01m03s
